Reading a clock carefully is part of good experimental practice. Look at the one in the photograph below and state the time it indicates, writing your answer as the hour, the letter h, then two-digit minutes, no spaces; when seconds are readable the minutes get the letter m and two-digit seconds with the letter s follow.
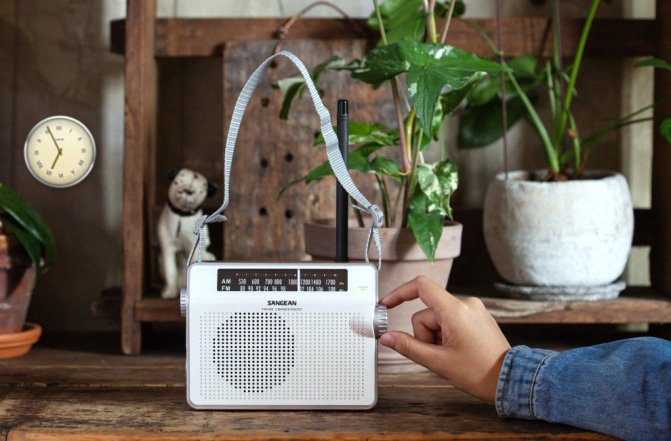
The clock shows 6h56
